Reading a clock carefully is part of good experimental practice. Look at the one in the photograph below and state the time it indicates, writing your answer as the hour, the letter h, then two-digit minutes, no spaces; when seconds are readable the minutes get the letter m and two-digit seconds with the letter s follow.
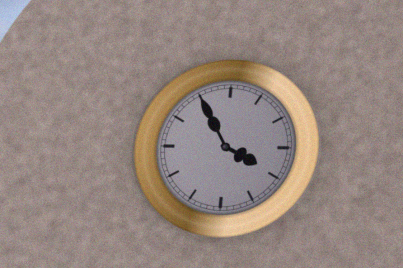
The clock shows 3h55
